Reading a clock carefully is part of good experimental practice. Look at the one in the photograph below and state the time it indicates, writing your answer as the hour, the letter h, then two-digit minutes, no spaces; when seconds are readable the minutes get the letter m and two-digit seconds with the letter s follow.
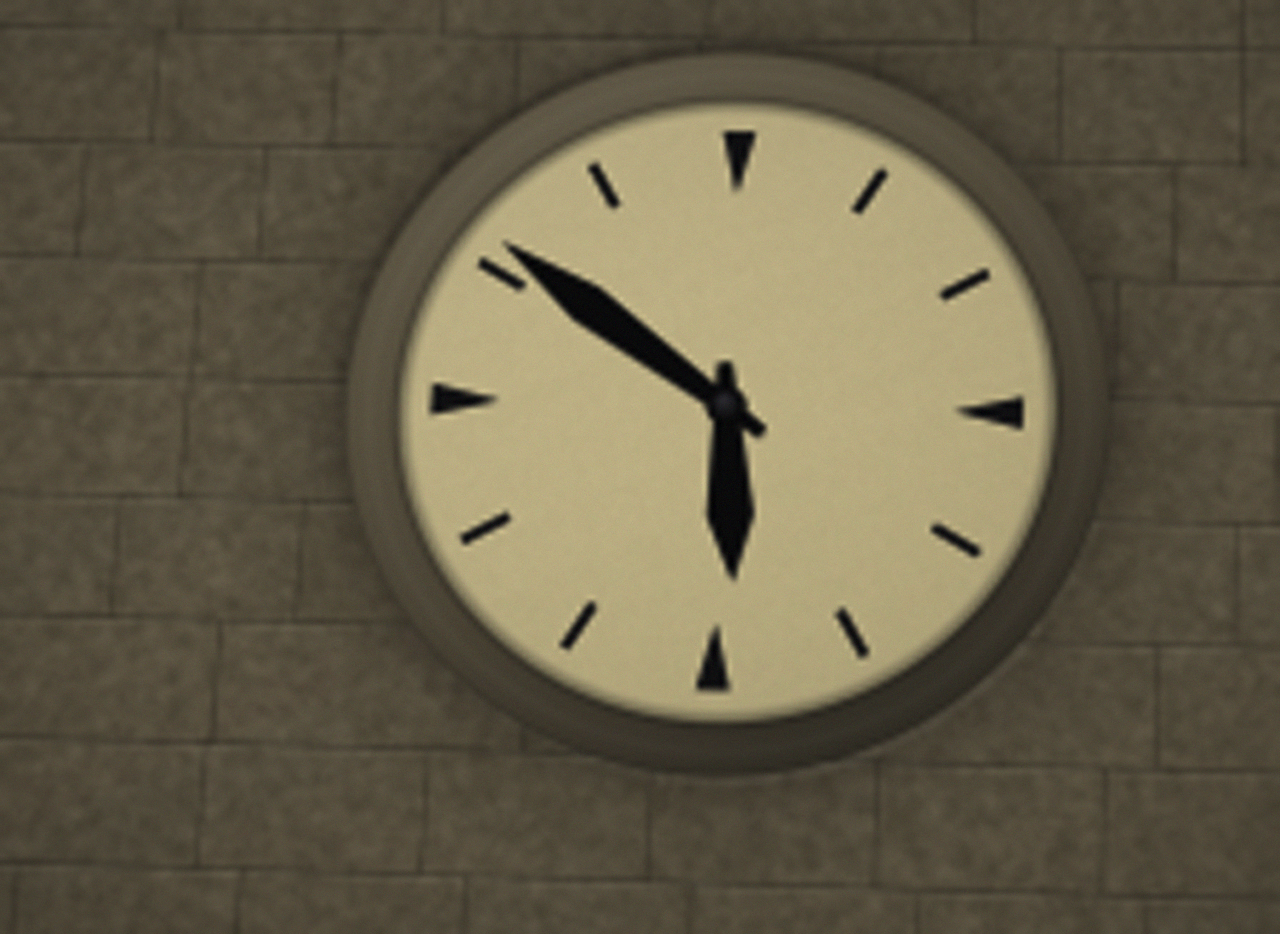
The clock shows 5h51
